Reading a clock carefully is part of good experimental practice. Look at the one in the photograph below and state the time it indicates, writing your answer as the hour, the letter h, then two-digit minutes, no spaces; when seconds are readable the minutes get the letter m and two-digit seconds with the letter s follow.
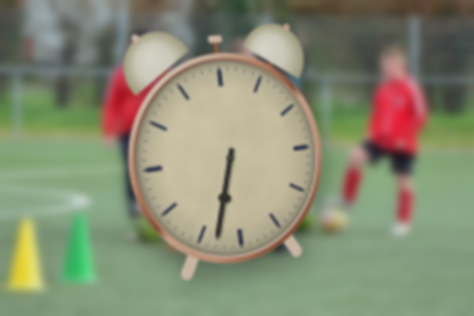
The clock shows 6h33
